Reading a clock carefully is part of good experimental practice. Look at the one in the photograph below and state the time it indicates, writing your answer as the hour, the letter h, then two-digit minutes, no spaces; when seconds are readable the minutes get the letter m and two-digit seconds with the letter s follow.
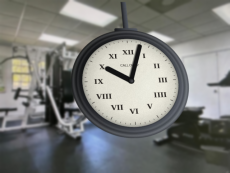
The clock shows 10h03
